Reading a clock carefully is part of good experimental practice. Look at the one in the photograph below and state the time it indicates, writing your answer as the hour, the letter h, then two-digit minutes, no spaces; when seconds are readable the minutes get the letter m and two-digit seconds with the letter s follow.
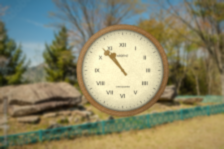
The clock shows 10h53
